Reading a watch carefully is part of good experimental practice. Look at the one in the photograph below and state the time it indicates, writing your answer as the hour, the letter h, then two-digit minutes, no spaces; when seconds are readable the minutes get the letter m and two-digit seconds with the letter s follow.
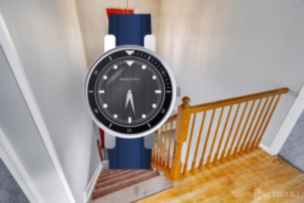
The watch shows 6h28
